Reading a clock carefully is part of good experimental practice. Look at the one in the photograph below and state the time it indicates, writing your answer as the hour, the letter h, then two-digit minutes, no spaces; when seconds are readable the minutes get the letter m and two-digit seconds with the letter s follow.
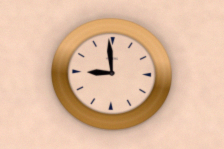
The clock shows 8h59
